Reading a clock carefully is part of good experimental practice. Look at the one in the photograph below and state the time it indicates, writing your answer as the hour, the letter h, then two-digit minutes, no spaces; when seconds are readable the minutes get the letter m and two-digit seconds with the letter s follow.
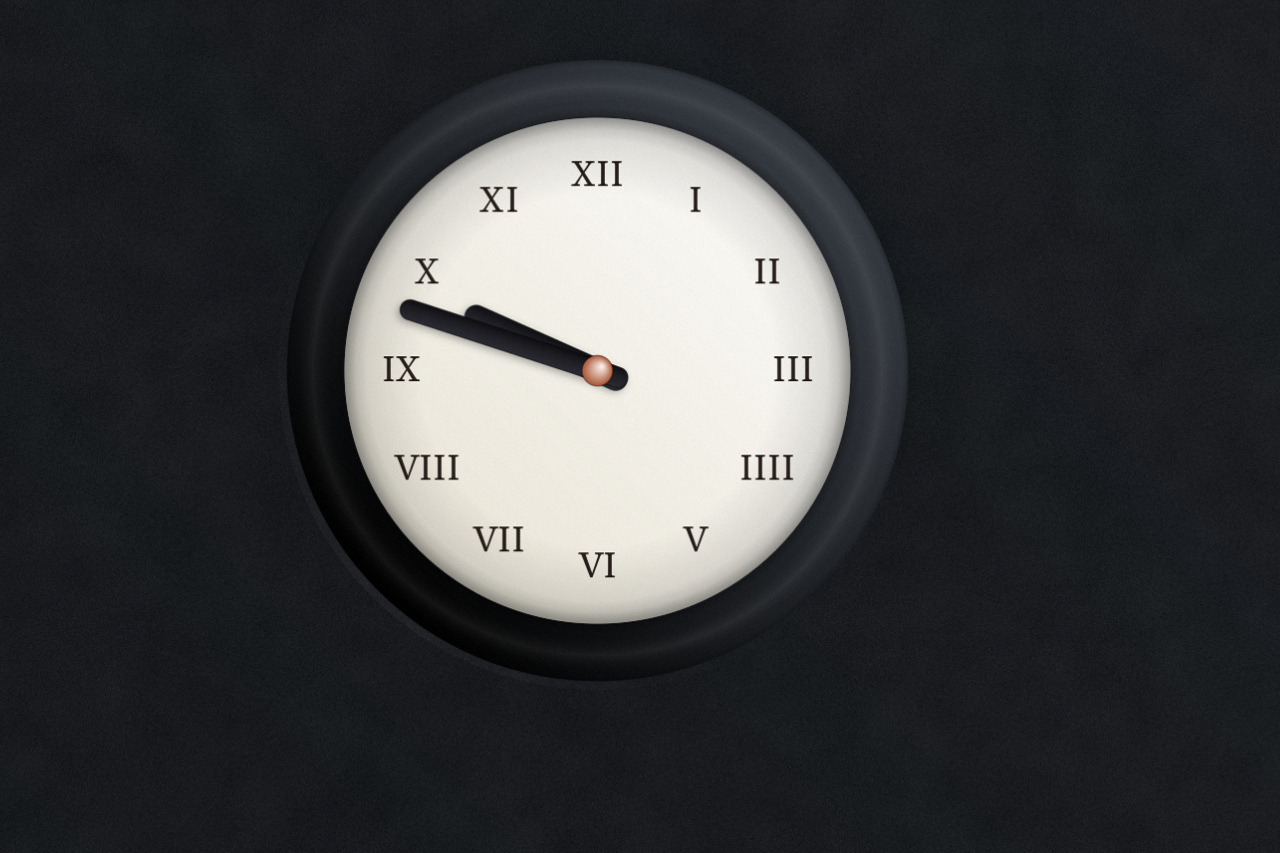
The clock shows 9h48
